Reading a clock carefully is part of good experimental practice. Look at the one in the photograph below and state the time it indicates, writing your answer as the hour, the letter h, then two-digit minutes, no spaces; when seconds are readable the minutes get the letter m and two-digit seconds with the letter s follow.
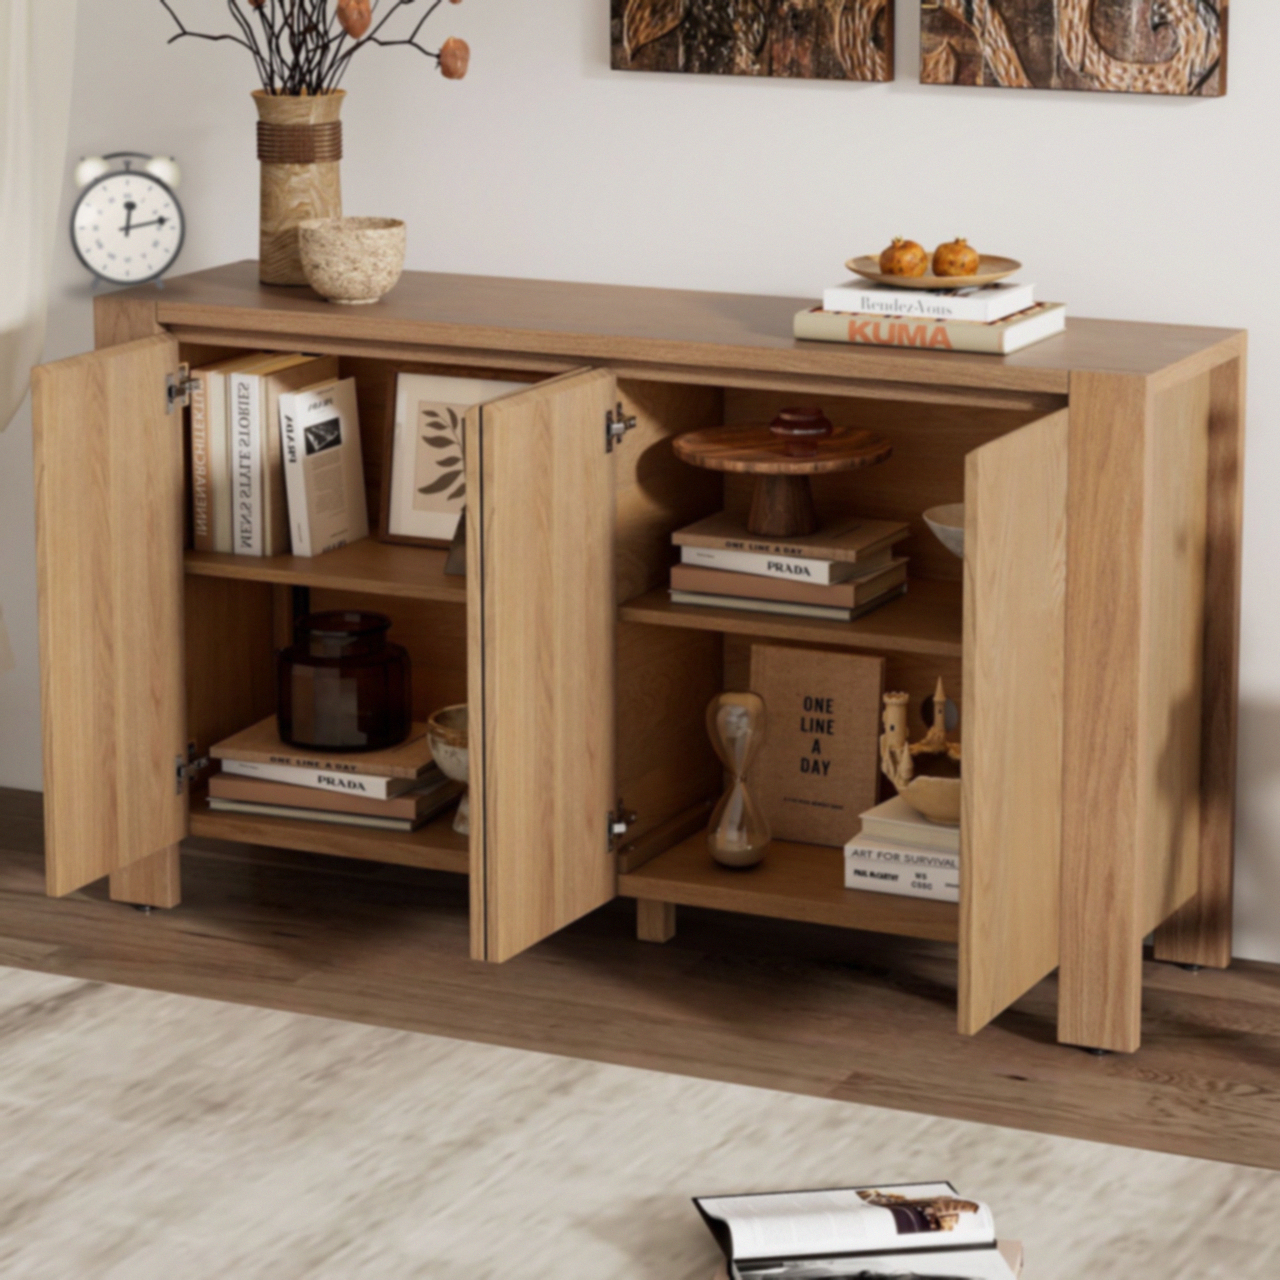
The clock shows 12h13
